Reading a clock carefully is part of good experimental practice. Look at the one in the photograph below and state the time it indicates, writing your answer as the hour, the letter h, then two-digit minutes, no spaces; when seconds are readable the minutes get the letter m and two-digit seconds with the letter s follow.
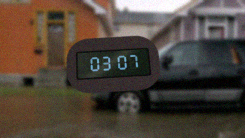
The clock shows 3h07
